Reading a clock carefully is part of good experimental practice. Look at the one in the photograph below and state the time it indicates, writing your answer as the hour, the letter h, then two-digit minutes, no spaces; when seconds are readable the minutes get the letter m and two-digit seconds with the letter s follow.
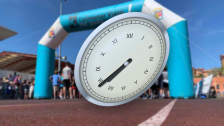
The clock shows 7h39
